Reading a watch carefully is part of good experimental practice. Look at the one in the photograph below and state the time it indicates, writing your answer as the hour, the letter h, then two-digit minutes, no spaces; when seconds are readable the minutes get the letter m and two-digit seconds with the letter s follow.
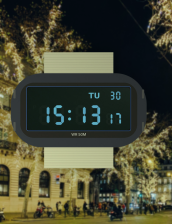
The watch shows 15h13m17s
